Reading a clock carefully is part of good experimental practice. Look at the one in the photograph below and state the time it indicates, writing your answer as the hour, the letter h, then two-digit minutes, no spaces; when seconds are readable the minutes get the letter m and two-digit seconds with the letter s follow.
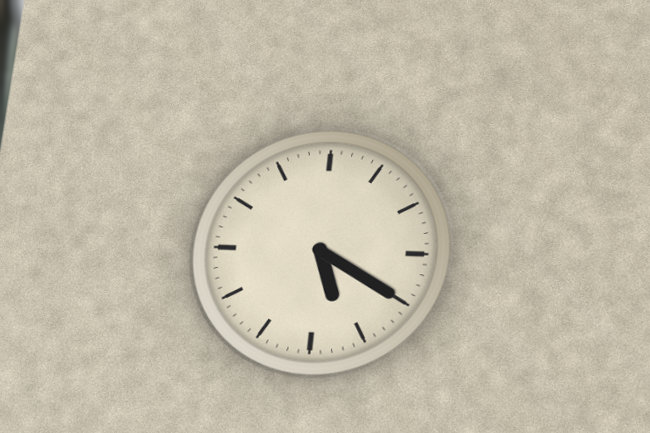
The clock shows 5h20
